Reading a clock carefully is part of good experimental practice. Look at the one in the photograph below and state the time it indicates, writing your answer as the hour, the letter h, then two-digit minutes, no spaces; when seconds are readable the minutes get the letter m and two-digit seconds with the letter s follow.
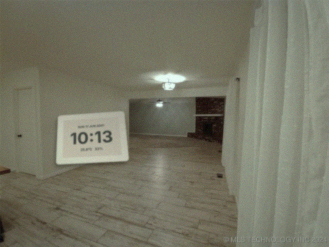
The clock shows 10h13
